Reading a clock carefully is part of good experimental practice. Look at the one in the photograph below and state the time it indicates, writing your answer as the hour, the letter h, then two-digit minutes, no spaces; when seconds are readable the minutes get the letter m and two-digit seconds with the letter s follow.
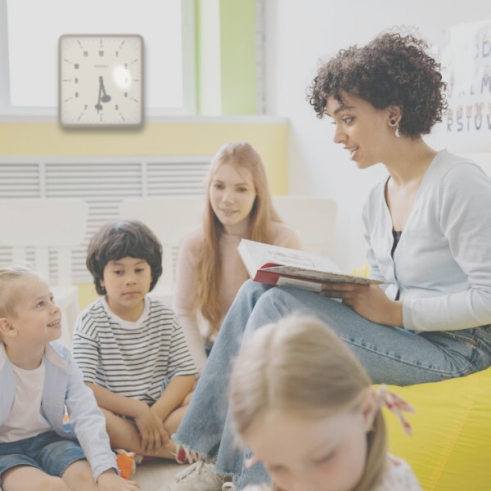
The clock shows 5h31
